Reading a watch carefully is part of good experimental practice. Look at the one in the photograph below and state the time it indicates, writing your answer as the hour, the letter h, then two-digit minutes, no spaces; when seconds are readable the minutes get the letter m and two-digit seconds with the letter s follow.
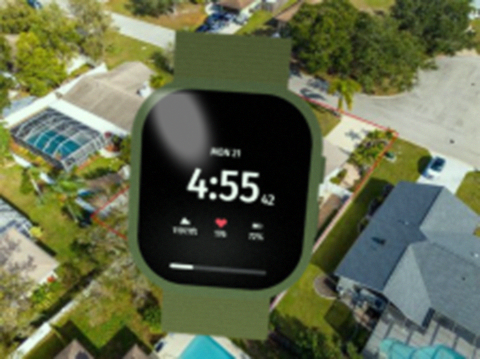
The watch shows 4h55
